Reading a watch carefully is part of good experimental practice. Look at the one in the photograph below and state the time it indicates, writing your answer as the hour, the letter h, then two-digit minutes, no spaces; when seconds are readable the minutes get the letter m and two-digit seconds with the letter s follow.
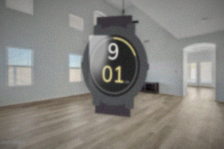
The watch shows 9h01
